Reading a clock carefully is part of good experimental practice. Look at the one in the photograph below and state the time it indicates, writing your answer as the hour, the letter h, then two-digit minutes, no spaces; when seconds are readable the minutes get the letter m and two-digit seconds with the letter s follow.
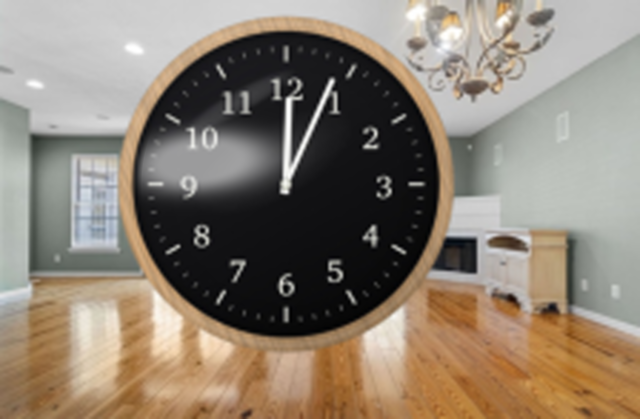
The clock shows 12h04
